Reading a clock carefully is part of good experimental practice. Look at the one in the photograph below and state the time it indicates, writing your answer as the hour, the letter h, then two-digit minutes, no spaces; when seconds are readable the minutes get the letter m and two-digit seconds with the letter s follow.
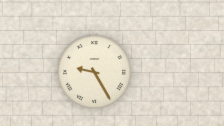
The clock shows 9h25
